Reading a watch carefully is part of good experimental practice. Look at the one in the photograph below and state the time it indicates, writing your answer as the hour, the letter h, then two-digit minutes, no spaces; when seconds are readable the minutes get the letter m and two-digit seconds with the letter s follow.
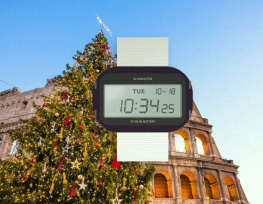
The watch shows 10h34m25s
